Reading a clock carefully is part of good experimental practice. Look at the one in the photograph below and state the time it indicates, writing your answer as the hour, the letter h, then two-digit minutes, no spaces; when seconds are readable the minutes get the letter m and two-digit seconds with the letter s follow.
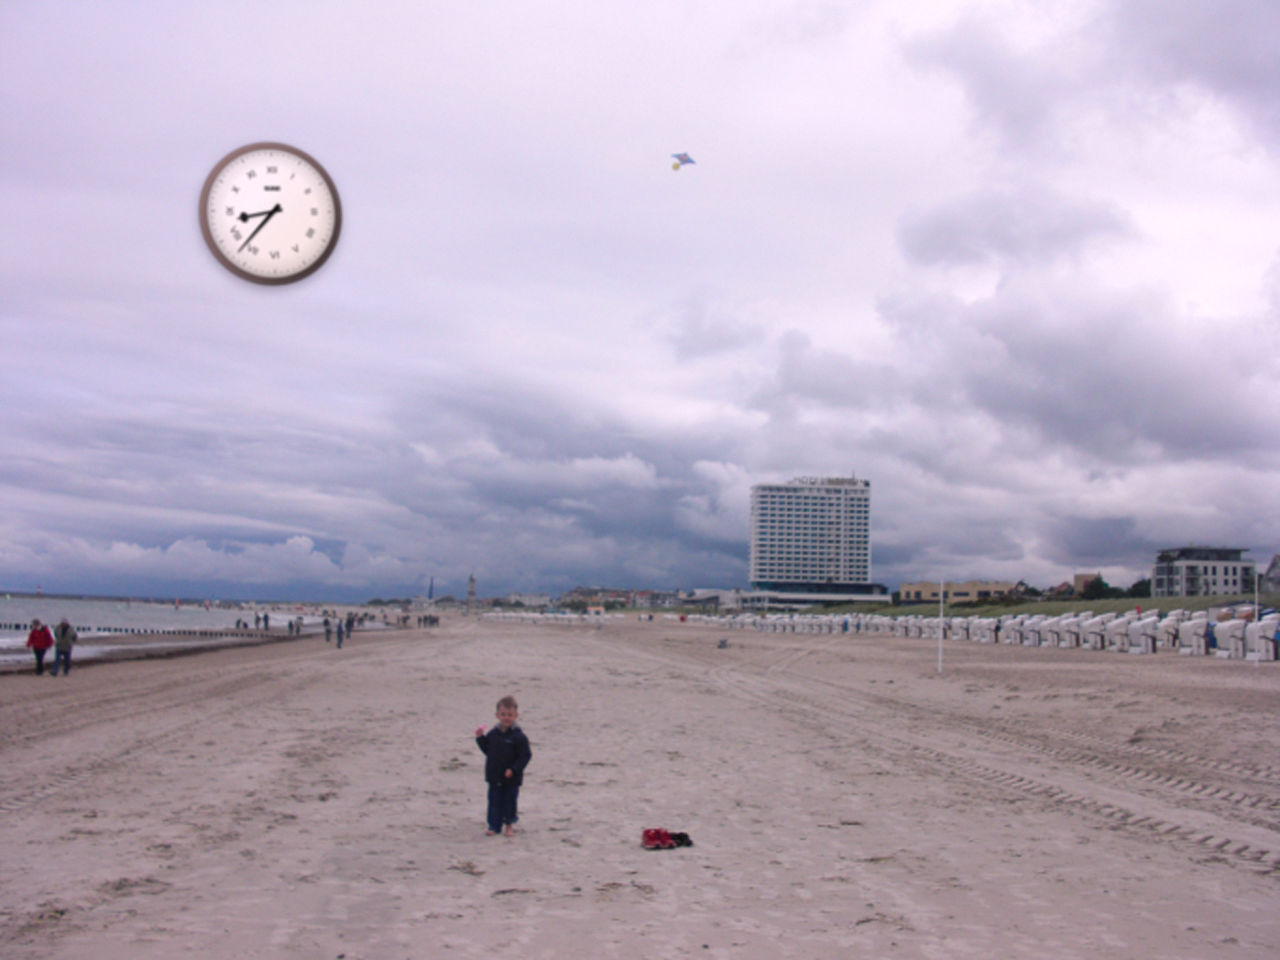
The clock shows 8h37
